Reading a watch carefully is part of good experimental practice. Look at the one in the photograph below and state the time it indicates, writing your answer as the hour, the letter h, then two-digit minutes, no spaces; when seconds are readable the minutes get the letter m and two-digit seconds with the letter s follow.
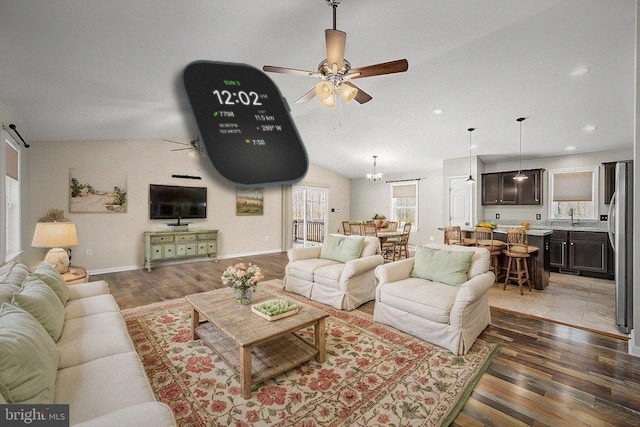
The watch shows 12h02
